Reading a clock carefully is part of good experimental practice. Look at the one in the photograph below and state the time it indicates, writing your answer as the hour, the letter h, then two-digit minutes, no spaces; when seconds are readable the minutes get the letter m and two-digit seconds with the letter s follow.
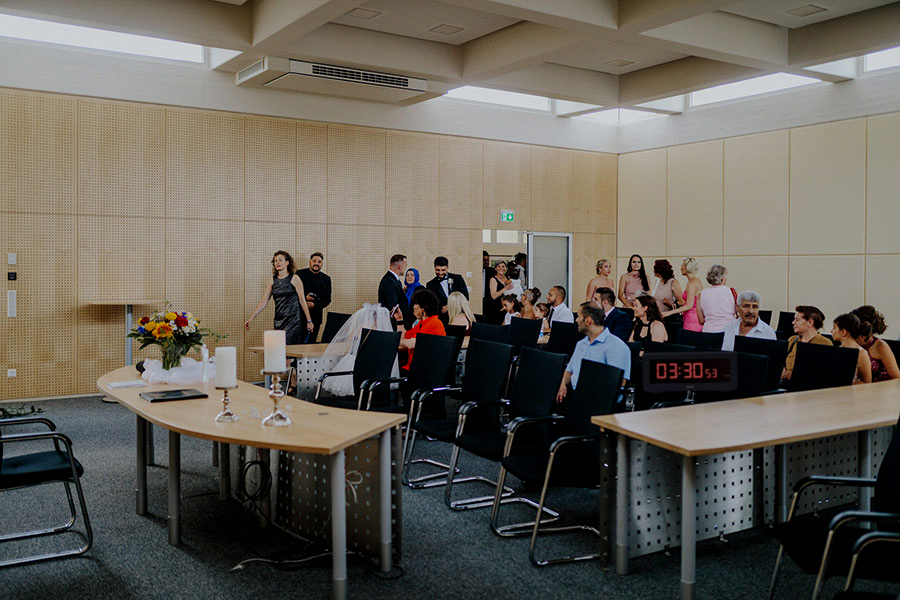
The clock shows 3h30
